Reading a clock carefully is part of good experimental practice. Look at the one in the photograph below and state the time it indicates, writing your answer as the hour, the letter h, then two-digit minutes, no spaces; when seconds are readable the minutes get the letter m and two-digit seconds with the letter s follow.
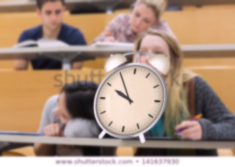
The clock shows 9h55
